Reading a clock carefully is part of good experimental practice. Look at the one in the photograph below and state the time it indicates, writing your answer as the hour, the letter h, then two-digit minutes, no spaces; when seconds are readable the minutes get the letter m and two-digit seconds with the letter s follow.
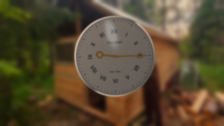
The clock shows 9h15
